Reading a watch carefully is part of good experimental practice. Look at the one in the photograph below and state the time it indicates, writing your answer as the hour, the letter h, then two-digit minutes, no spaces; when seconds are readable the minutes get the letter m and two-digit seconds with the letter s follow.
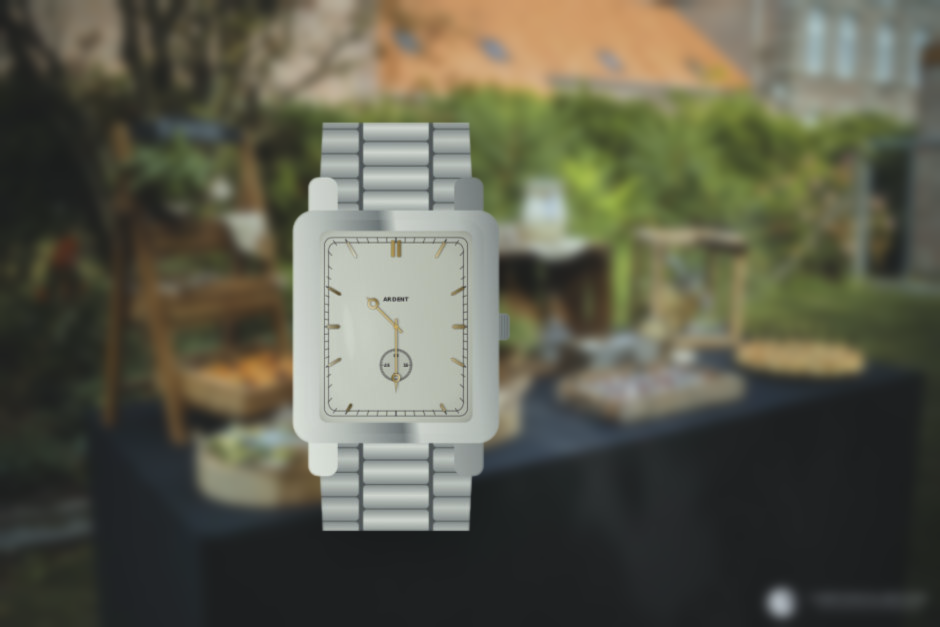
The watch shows 10h30
